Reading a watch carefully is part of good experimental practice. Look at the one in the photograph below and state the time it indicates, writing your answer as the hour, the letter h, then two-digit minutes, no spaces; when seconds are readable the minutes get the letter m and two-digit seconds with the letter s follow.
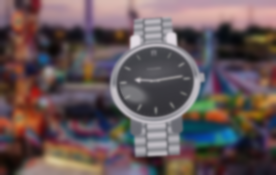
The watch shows 9h14
